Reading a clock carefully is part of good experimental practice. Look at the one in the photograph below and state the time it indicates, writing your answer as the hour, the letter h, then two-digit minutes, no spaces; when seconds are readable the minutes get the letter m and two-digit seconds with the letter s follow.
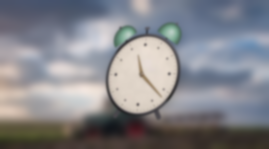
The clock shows 11h22
